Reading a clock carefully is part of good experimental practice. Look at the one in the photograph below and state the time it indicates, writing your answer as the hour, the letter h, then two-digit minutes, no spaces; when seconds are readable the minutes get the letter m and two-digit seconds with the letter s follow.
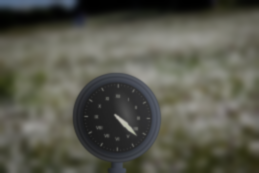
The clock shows 4h22
